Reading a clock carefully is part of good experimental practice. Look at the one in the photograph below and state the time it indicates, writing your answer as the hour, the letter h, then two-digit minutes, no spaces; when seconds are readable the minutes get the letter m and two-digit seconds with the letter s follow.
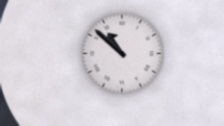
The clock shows 10h52
